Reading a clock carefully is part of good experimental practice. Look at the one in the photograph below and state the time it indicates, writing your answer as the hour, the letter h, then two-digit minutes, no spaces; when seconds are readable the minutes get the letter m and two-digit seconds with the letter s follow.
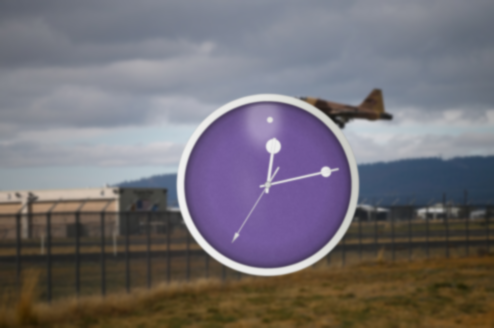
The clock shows 12h12m35s
